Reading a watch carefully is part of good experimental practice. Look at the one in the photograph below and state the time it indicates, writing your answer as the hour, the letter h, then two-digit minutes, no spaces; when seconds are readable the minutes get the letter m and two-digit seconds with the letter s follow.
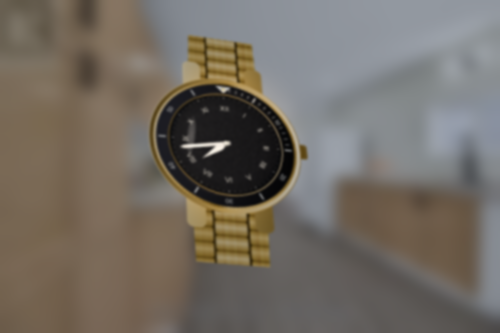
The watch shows 7h43
